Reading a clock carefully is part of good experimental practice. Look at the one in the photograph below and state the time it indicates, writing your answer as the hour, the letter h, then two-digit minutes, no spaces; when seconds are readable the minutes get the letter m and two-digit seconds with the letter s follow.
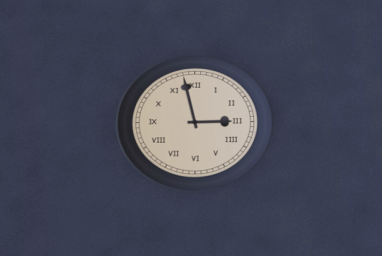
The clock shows 2h58
